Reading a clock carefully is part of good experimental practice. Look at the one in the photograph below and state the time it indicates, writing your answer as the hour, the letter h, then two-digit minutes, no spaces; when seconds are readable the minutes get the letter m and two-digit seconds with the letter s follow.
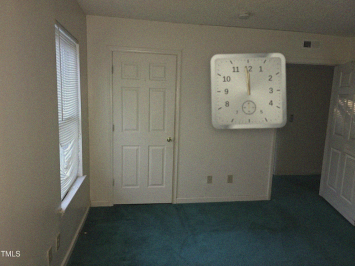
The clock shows 11h59
